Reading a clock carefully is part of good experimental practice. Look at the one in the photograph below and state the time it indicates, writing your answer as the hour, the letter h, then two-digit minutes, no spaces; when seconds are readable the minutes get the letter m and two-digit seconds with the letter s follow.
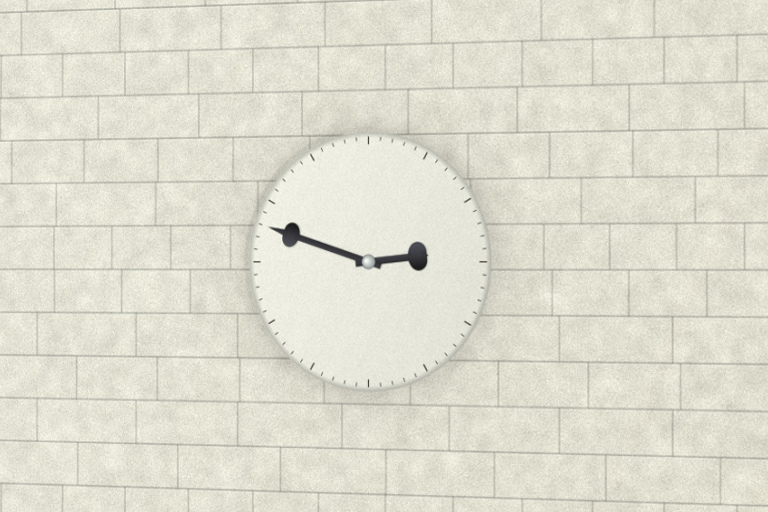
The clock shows 2h48
